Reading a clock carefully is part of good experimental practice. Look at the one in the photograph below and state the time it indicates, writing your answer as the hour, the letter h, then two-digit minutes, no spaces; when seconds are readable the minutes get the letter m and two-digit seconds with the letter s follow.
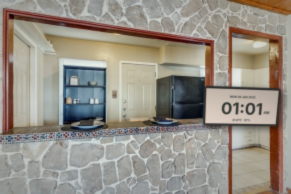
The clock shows 1h01
